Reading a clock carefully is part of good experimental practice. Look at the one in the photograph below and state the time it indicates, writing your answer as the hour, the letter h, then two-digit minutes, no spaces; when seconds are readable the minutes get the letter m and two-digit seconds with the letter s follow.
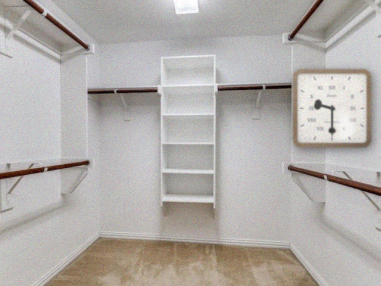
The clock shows 9h30
